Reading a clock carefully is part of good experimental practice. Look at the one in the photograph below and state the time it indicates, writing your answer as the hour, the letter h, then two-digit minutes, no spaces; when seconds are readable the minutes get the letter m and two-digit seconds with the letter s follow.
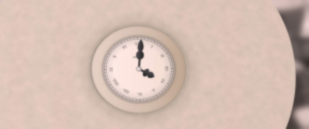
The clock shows 4h01
